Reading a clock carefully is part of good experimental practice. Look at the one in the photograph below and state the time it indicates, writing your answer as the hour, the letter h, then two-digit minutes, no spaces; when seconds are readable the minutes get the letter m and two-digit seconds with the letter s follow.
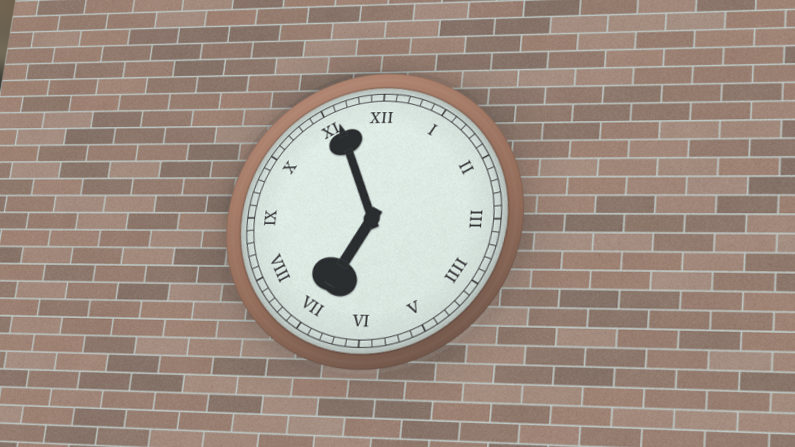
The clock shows 6h56
